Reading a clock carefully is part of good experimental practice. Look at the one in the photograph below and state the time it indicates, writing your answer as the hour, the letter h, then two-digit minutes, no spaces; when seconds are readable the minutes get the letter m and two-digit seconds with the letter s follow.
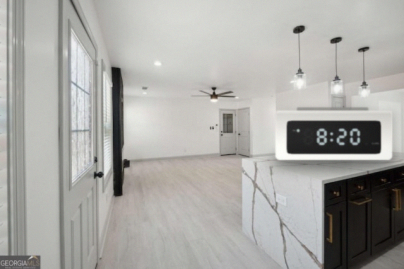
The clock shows 8h20
